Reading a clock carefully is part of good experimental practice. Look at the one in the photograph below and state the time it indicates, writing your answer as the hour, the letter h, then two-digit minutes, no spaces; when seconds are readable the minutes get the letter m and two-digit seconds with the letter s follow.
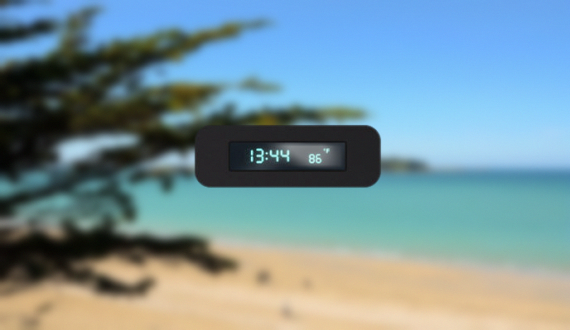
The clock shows 13h44
